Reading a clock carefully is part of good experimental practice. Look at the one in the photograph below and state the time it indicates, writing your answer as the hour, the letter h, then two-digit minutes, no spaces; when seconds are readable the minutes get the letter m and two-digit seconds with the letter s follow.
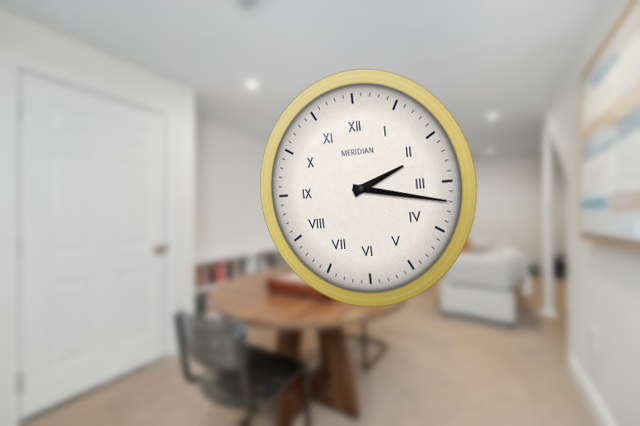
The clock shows 2h17
